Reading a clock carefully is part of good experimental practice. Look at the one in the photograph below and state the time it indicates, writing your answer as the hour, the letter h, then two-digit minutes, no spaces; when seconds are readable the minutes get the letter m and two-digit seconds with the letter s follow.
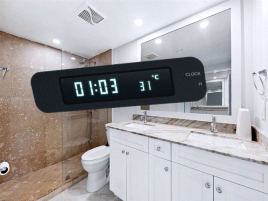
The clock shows 1h03
